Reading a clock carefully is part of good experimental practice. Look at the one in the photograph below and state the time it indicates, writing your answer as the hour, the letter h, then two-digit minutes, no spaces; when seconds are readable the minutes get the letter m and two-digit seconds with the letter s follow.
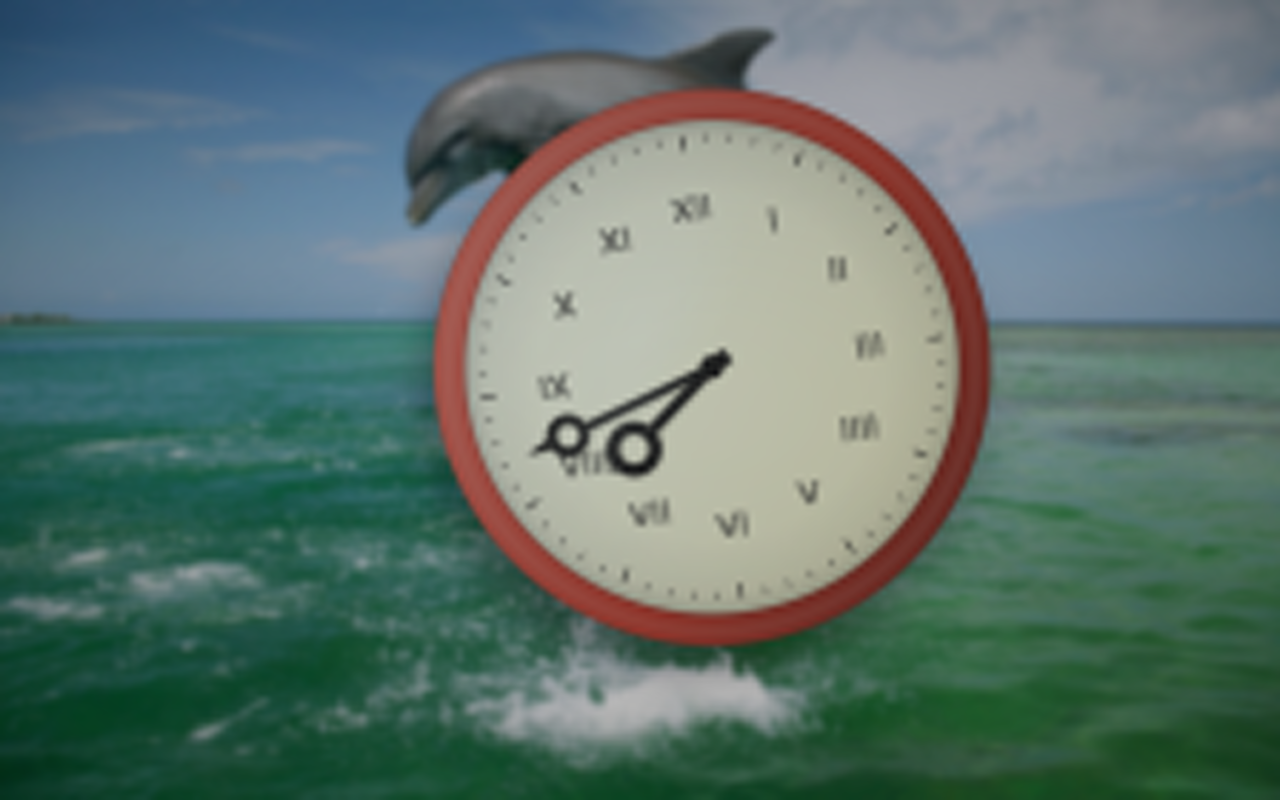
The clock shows 7h42
